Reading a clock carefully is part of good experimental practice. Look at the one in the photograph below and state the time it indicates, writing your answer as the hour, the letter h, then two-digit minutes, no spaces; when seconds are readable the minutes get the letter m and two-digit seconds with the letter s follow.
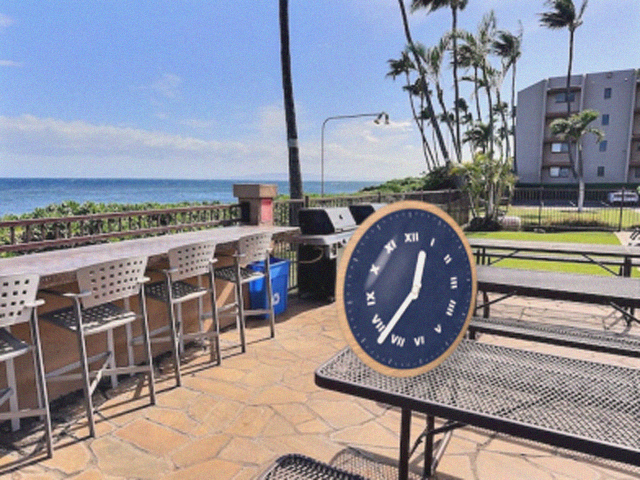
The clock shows 12h38
